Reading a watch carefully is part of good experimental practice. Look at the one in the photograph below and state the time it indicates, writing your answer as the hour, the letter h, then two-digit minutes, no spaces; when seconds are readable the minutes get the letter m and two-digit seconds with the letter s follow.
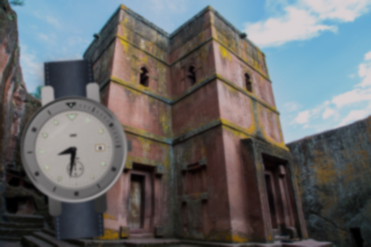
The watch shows 8h32
